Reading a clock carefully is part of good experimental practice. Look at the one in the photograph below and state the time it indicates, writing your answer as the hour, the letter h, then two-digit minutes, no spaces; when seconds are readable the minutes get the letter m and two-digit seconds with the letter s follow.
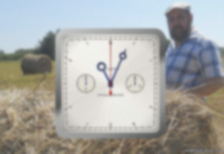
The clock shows 11h04
